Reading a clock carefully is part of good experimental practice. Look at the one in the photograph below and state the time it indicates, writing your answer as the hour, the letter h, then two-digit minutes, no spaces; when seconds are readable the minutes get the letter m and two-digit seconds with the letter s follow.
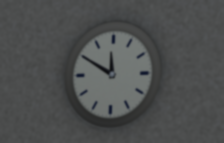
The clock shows 11h50
